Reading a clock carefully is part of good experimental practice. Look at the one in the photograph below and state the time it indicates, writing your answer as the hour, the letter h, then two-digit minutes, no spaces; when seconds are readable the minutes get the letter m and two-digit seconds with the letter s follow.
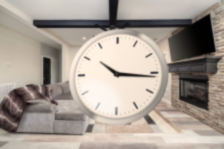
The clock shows 10h16
